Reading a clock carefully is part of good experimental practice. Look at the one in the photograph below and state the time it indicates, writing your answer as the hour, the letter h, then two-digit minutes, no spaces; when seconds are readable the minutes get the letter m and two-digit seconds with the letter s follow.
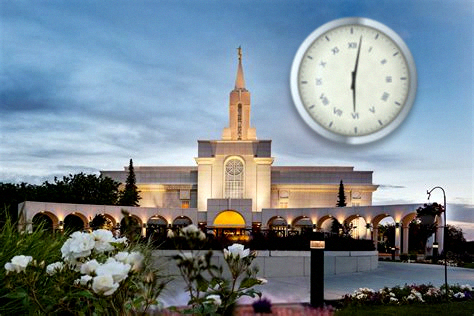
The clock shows 6h02
